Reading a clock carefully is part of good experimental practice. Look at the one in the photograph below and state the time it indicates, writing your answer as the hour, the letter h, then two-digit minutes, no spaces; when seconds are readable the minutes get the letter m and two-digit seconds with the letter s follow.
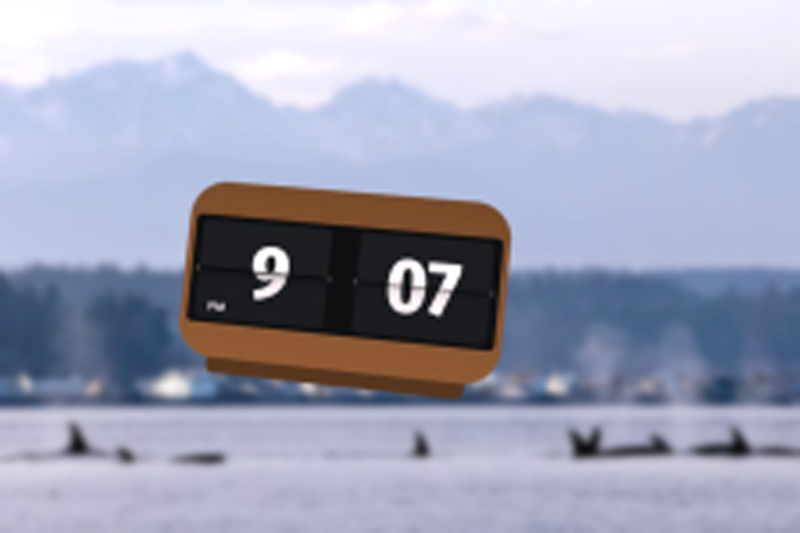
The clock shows 9h07
